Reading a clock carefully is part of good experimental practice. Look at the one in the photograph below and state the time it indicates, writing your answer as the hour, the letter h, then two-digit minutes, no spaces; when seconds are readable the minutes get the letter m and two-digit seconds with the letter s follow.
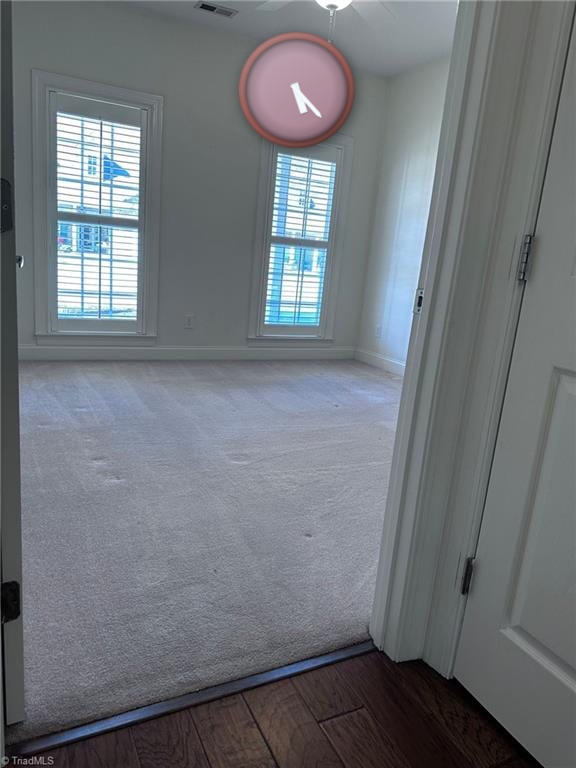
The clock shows 5h23
